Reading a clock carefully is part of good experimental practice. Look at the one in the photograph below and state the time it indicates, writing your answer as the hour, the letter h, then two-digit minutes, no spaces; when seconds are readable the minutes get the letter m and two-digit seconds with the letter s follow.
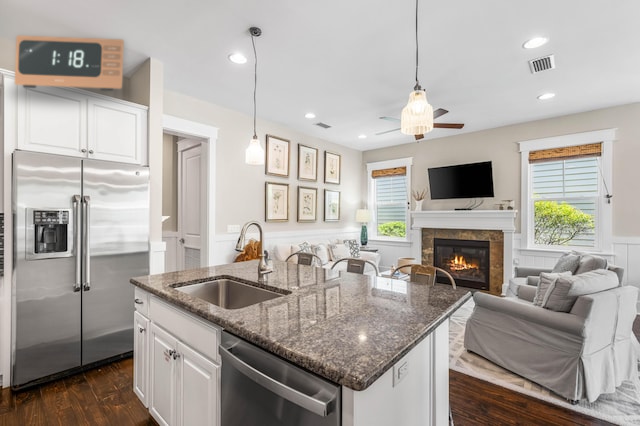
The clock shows 1h18
